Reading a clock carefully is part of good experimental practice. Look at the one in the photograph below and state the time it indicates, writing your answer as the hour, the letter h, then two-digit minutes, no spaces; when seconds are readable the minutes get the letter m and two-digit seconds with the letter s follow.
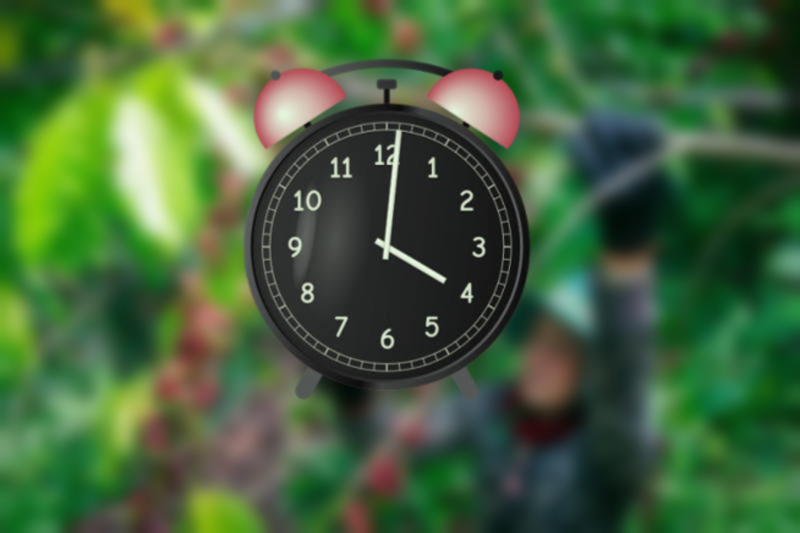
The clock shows 4h01
